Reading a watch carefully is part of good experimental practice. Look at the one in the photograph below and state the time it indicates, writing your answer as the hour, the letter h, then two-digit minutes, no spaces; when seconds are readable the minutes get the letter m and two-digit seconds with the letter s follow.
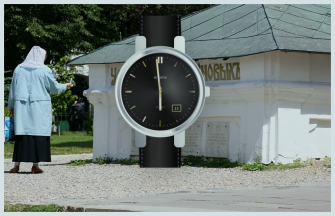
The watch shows 5h59
